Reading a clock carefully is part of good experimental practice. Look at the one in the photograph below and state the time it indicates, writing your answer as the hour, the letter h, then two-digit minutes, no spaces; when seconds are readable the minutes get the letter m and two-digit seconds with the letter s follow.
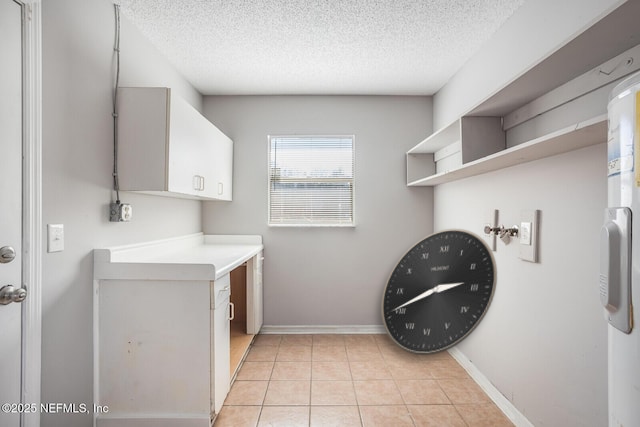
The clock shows 2h41
